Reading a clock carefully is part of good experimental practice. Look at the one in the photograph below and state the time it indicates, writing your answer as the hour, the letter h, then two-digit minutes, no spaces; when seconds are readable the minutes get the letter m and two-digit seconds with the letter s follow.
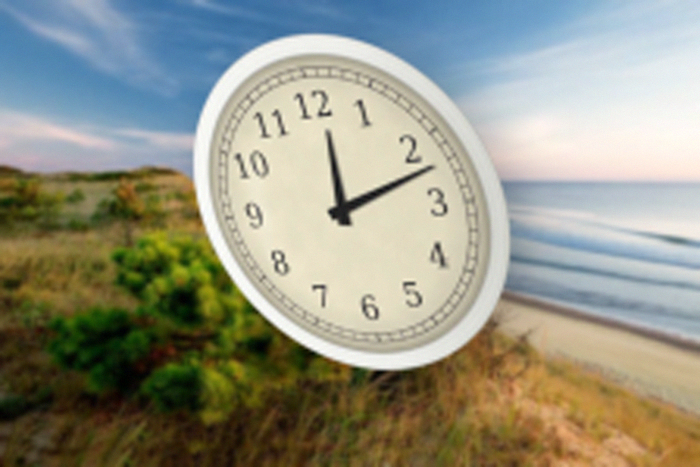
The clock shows 12h12
